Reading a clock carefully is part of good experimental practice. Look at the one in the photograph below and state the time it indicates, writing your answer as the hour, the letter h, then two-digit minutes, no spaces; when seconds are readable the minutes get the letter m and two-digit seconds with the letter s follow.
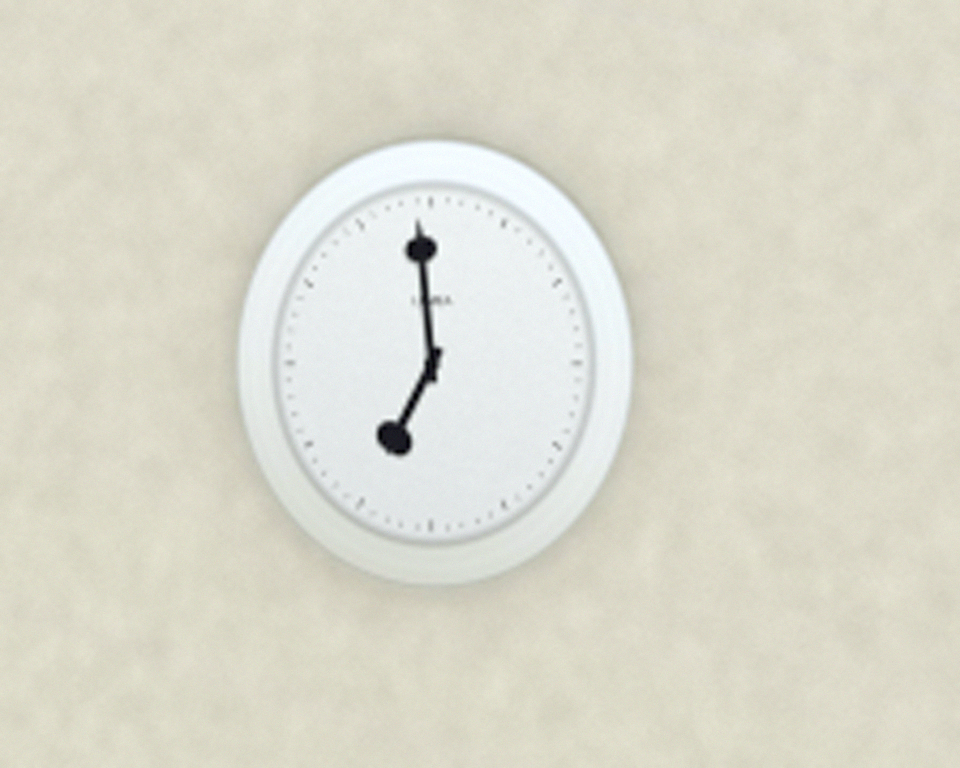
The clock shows 6h59
